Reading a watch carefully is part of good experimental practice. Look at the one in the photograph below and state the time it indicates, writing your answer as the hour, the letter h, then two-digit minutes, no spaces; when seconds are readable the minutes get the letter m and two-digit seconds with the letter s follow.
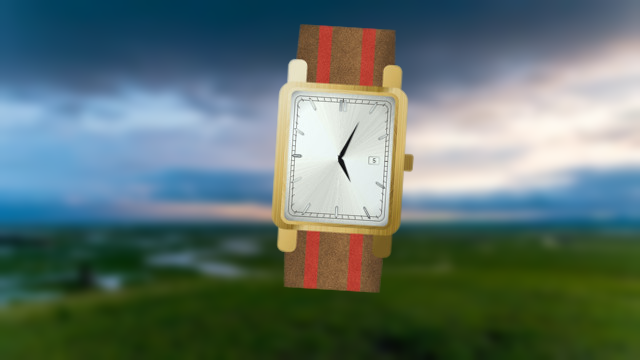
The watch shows 5h04
